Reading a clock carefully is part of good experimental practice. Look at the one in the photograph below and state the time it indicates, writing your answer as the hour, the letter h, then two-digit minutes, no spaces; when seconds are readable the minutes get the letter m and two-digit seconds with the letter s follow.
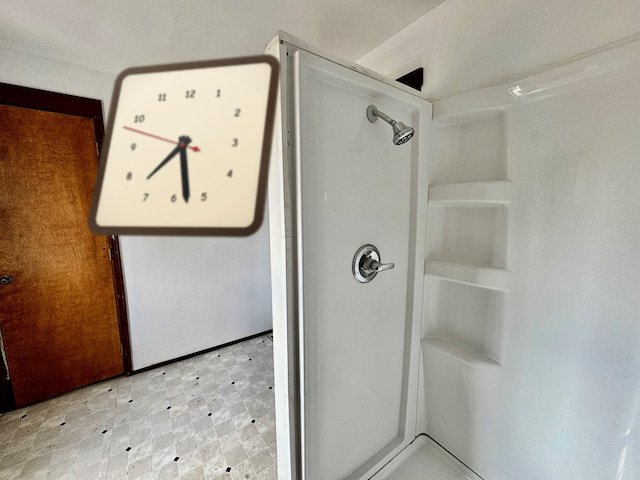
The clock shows 7h27m48s
